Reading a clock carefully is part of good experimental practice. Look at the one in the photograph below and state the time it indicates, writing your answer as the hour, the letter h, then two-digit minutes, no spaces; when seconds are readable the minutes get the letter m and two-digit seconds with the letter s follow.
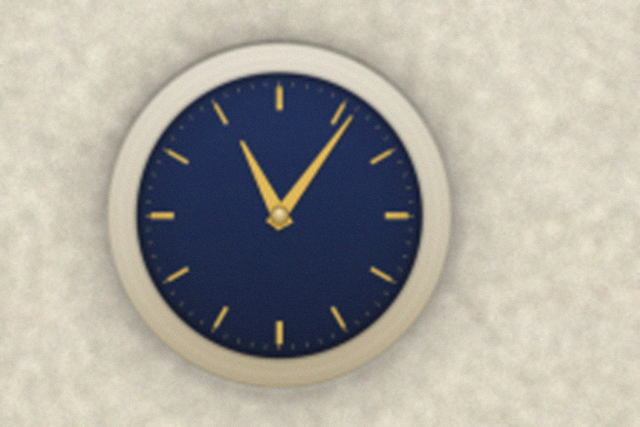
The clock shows 11h06
